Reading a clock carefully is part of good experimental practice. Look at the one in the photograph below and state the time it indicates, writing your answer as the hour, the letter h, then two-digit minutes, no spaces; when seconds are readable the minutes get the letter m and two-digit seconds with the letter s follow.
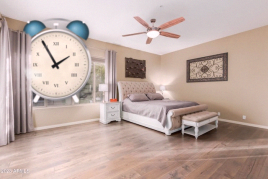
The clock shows 1h55
